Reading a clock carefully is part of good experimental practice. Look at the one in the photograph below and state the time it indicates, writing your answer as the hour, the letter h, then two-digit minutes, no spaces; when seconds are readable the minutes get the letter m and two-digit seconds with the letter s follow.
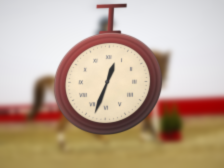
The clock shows 12h33
